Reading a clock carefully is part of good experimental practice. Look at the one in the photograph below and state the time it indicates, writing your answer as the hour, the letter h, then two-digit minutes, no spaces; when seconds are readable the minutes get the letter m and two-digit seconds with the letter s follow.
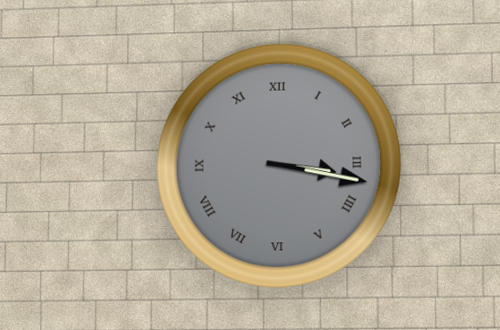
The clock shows 3h17
